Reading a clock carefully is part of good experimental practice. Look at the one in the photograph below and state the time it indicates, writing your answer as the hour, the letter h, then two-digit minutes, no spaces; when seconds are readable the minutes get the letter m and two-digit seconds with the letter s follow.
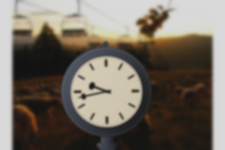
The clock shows 9h43
